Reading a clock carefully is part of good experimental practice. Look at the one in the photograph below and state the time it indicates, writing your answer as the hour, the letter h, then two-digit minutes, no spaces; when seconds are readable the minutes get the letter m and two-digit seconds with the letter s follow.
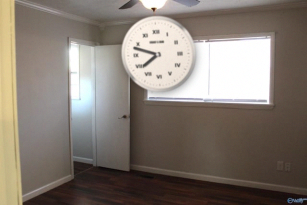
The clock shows 7h48
